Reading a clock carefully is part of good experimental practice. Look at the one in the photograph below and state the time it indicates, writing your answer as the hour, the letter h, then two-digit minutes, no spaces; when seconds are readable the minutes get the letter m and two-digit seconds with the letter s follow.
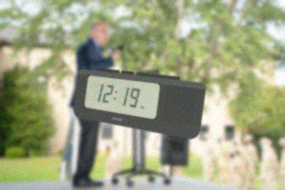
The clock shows 12h19
